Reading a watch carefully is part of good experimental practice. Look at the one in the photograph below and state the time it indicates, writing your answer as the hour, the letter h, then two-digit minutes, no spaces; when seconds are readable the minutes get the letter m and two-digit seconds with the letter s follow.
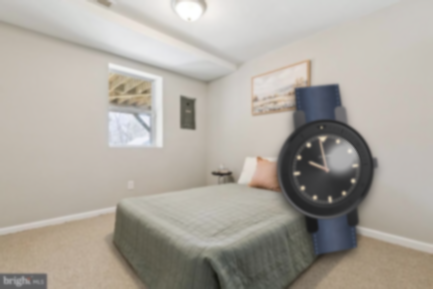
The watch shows 9h59
